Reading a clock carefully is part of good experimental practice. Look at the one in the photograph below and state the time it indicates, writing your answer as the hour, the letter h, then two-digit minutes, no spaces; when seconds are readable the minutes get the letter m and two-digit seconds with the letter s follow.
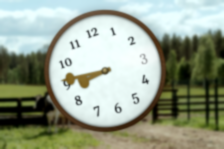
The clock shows 8h46
